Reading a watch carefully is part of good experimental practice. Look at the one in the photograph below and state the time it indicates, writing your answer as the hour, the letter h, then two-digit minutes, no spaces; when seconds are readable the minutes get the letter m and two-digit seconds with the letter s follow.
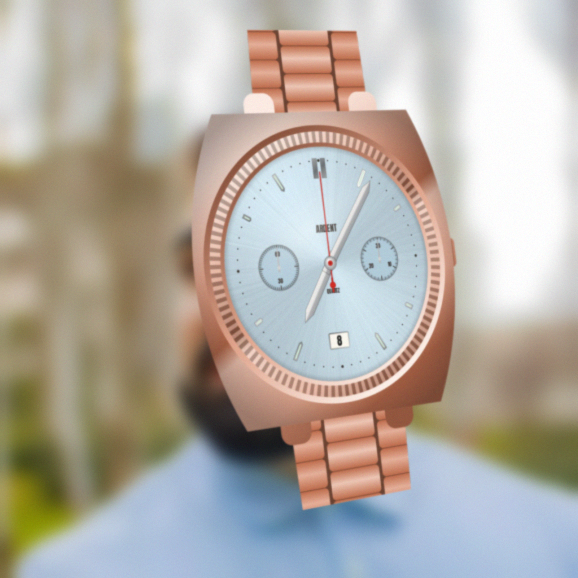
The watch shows 7h06
